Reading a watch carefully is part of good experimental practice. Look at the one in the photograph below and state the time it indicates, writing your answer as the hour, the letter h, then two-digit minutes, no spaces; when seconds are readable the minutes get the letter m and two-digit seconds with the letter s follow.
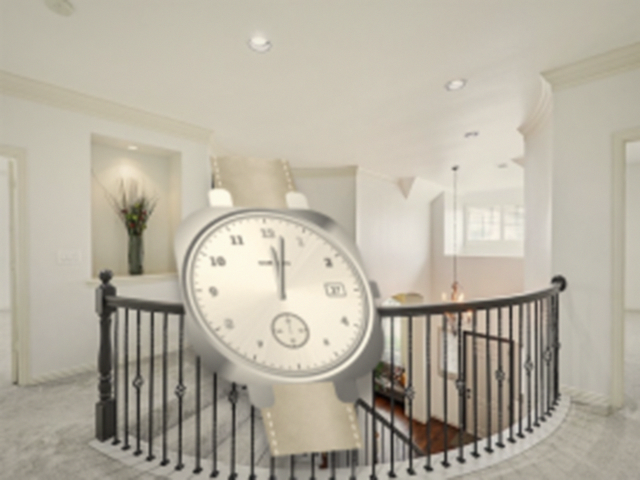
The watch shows 12h02
